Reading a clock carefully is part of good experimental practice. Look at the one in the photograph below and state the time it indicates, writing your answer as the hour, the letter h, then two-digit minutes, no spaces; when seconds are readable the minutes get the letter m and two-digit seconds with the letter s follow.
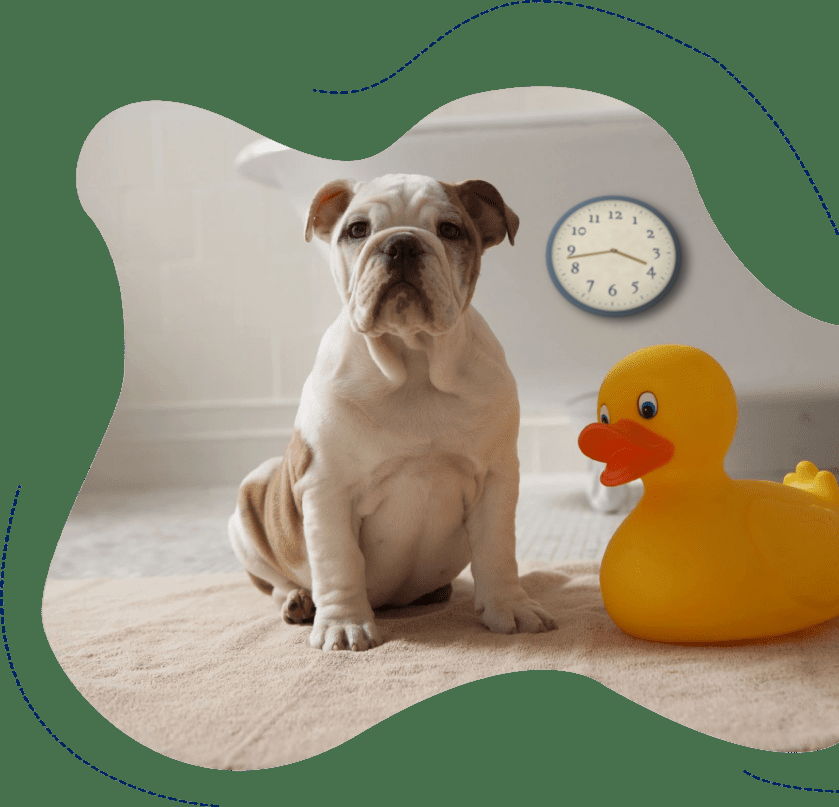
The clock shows 3h43
